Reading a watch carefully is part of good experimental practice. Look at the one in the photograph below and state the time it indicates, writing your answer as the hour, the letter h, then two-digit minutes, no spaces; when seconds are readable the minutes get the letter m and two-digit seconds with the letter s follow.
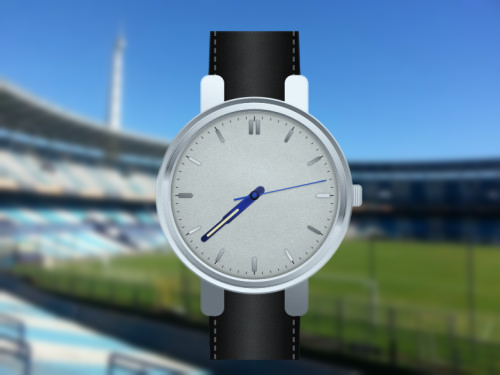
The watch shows 7h38m13s
